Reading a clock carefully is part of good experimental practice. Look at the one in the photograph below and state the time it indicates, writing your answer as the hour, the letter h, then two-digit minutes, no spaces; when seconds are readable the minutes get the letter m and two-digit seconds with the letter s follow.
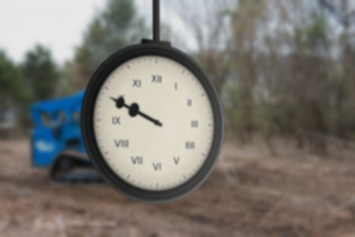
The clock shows 9h49
